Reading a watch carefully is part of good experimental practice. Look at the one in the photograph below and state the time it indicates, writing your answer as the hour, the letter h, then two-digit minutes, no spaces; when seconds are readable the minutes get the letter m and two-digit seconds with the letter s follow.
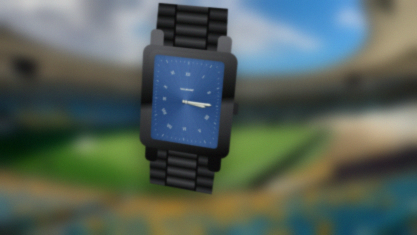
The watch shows 3h15
